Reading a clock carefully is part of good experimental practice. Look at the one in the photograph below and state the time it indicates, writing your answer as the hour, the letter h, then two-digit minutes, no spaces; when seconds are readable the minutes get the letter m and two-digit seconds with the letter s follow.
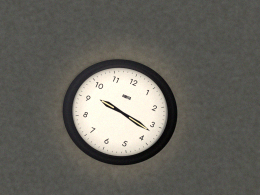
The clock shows 9h17
